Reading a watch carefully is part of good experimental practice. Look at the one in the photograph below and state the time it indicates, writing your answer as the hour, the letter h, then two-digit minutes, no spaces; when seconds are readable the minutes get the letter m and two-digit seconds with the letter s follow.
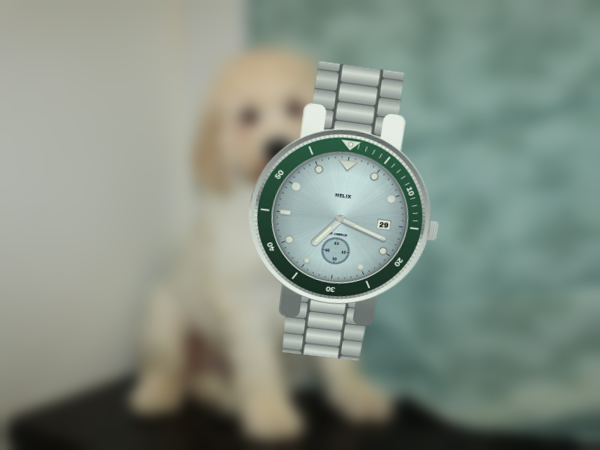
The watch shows 7h18
